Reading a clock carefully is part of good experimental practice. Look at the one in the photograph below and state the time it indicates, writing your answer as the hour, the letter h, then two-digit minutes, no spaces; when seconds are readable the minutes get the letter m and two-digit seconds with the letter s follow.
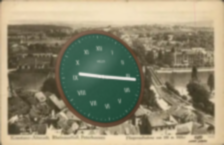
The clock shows 9h16
